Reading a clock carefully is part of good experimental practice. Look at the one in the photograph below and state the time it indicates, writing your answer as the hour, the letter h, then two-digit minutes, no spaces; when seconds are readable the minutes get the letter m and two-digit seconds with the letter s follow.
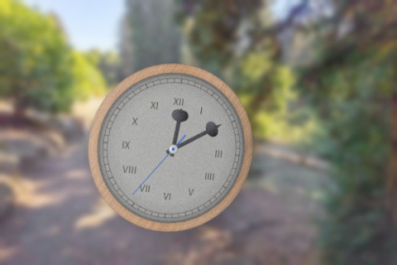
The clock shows 12h09m36s
